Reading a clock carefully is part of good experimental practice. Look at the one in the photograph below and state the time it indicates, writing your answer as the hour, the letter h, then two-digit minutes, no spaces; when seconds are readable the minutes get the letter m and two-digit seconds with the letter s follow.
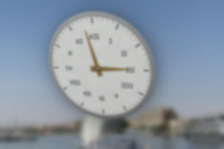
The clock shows 2h58
